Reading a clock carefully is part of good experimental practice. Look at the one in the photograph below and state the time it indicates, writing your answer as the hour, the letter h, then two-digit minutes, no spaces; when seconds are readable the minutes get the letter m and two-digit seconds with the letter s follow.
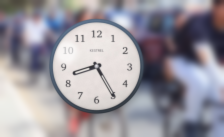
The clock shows 8h25
